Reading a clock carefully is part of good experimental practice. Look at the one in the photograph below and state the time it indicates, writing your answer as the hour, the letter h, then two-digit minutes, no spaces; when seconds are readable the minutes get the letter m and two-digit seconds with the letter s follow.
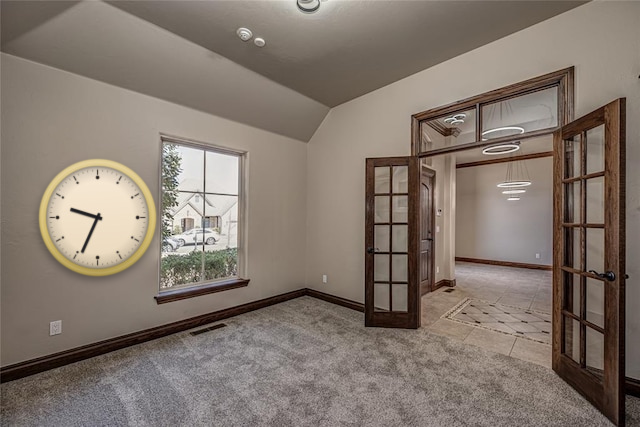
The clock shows 9h34
